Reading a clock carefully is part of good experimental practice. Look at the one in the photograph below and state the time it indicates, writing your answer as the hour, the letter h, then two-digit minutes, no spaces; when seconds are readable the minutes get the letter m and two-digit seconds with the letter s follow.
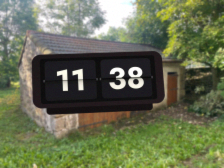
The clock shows 11h38
